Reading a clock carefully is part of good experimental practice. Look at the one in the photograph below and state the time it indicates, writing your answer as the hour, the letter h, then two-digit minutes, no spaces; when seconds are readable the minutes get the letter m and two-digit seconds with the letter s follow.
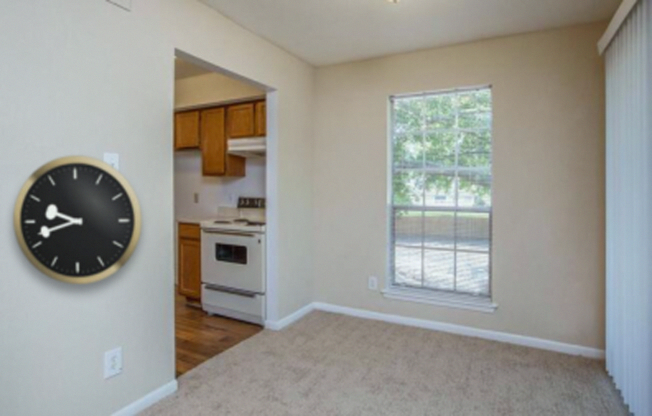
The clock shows 9h42
